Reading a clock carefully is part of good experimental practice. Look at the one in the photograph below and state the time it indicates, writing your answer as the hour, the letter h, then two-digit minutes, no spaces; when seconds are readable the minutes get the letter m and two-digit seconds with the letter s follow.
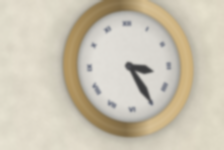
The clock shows 3h25
